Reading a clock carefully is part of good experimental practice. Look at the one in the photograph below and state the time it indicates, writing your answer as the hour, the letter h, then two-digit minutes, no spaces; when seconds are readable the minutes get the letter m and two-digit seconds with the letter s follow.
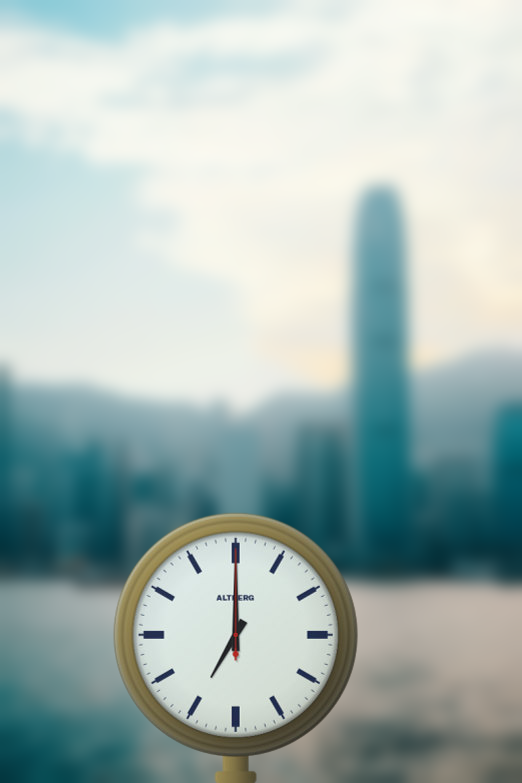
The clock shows 7h00m00s
